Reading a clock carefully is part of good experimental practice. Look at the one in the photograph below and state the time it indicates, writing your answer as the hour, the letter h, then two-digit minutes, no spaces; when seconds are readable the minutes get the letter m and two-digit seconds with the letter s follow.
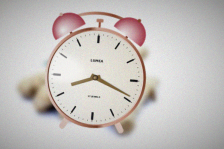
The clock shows 8h19
